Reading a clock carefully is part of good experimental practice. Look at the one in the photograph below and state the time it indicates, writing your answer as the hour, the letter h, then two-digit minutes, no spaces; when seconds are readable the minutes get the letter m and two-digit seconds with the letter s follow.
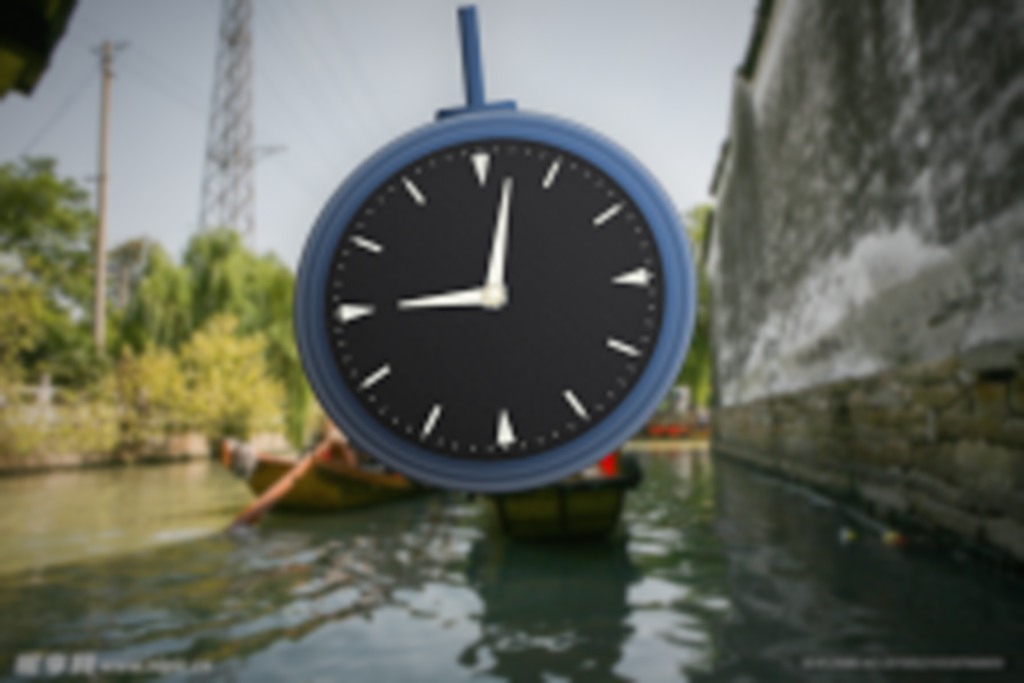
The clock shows 9h02
